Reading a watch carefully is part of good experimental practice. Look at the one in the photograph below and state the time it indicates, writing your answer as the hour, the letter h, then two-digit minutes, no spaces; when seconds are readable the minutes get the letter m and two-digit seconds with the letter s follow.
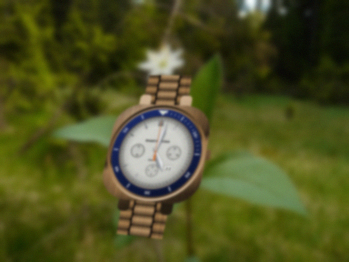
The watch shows 5h02
